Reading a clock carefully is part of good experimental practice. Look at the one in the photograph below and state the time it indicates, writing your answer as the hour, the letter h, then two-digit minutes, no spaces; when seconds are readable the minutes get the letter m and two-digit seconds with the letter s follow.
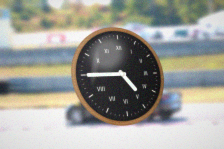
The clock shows 4h45
